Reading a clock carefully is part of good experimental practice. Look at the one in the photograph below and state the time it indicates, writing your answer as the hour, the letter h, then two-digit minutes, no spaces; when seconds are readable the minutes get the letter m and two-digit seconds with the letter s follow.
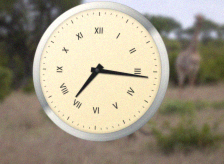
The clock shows 7h16
